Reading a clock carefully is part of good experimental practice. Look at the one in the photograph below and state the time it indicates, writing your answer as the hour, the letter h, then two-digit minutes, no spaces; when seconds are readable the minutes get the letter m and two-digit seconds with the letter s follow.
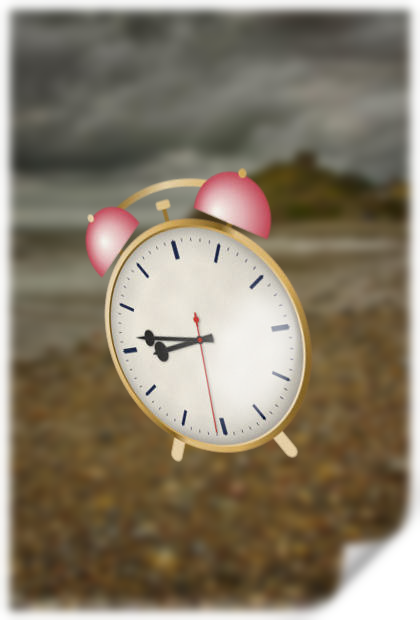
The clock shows 8h46m31s
